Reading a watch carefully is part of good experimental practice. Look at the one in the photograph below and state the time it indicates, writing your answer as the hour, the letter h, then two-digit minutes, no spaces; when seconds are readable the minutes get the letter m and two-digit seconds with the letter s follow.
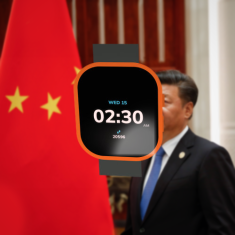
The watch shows 2h30
